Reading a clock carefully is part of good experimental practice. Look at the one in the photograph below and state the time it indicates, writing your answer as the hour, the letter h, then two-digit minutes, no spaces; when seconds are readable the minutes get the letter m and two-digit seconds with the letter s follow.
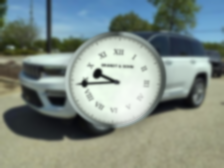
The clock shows 9h44
